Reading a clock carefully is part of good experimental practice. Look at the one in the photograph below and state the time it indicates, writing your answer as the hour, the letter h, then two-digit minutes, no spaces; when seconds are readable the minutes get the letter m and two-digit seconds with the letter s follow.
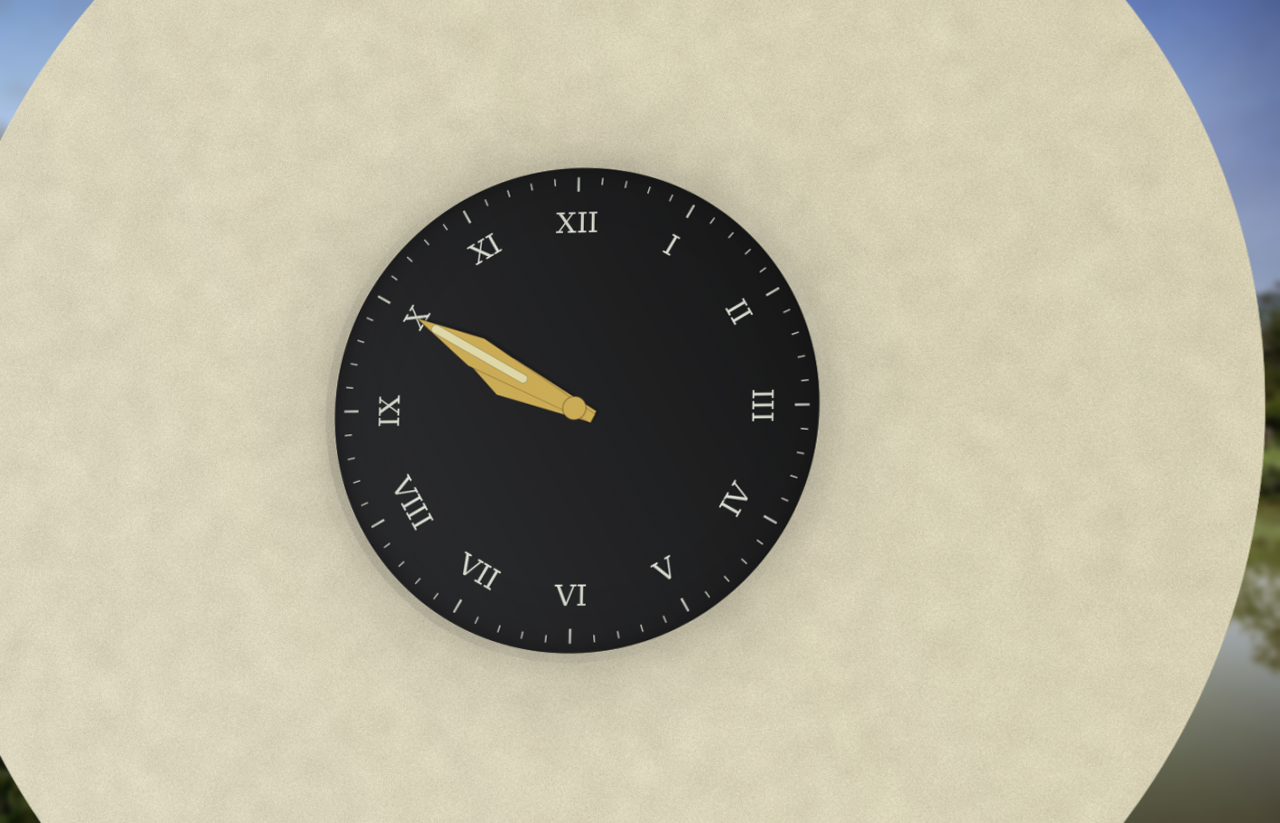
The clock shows 9h50
